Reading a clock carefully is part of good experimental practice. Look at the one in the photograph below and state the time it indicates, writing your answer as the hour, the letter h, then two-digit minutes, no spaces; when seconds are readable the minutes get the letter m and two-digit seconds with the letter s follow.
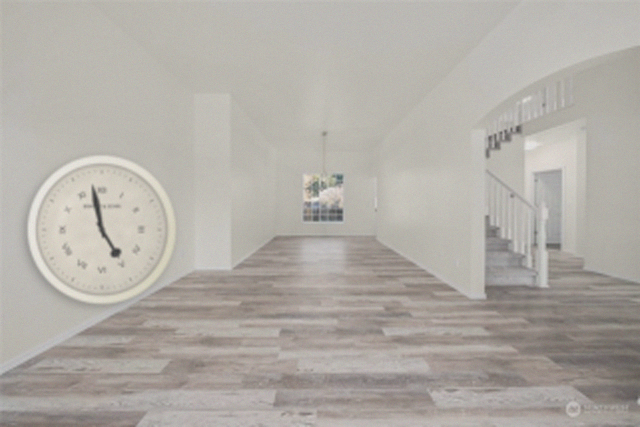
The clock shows 4h58
